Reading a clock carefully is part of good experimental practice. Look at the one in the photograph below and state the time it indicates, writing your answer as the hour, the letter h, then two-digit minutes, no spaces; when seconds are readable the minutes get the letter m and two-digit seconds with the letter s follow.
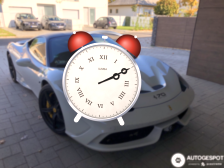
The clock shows 2h10
